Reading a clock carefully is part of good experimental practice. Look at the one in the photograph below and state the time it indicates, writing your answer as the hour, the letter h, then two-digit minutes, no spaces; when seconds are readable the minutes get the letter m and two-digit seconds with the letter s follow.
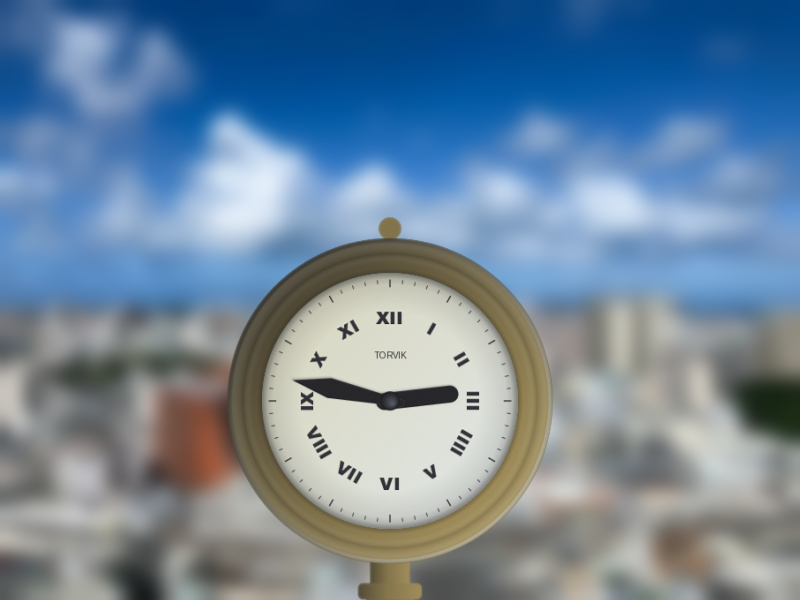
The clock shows 2h47
